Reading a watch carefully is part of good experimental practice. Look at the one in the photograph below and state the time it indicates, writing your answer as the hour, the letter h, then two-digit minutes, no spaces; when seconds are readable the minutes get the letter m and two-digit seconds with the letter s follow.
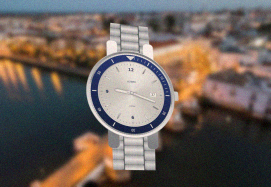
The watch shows 9h18
